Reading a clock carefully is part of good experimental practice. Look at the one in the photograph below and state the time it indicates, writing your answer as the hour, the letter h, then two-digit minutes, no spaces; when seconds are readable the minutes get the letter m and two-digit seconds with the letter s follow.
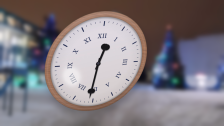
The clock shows 12h31
